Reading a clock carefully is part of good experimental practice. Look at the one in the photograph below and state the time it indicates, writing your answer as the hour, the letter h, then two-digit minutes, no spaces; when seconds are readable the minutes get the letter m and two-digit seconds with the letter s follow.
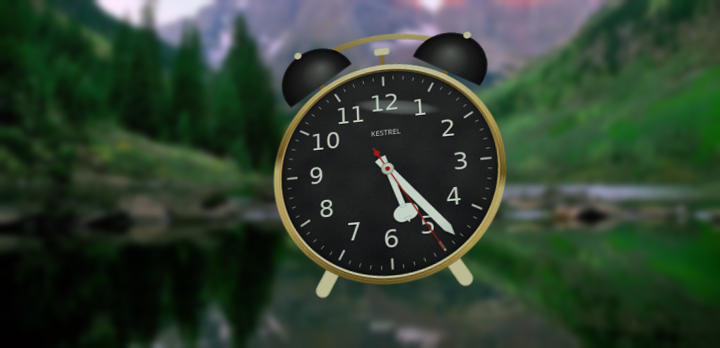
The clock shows 5h23m25s
